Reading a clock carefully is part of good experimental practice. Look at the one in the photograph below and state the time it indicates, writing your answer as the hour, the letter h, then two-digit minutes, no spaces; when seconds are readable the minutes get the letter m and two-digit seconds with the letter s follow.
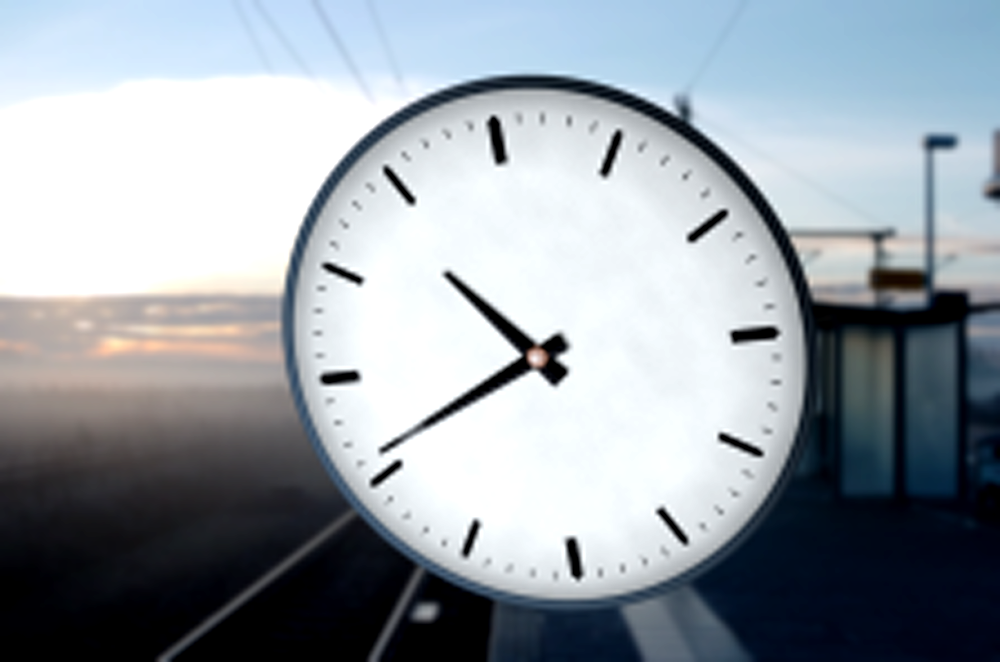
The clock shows 10h41
